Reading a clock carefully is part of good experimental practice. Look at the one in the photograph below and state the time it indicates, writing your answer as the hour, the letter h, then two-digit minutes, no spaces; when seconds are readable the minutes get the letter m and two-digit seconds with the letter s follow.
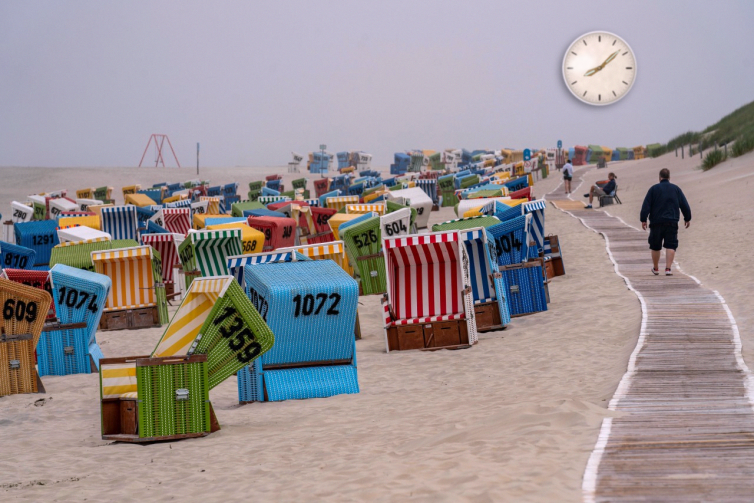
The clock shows 8h08
